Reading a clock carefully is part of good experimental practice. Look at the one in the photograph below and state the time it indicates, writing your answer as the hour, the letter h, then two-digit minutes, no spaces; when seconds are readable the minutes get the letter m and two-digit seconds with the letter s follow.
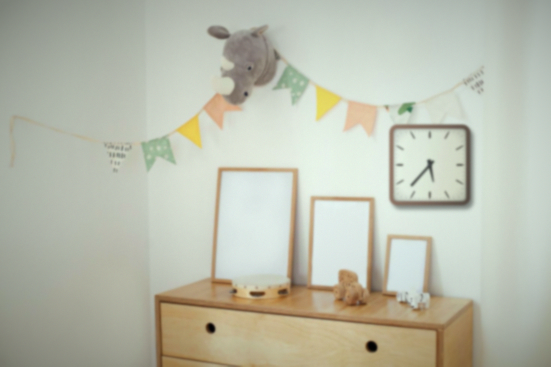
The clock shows 5h37
